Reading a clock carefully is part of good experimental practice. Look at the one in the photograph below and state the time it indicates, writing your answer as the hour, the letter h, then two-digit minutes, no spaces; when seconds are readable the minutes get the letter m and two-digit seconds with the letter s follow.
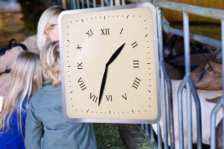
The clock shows 1h33
